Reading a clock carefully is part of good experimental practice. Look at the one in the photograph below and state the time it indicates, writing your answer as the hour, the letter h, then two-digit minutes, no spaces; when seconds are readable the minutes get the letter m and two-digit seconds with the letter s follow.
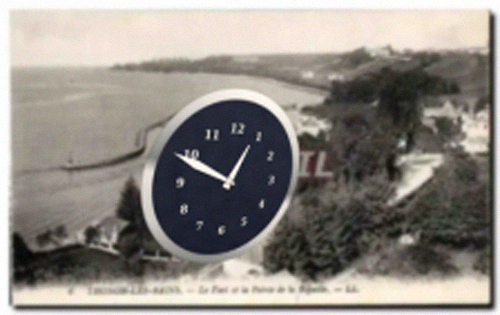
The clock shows 12h49
